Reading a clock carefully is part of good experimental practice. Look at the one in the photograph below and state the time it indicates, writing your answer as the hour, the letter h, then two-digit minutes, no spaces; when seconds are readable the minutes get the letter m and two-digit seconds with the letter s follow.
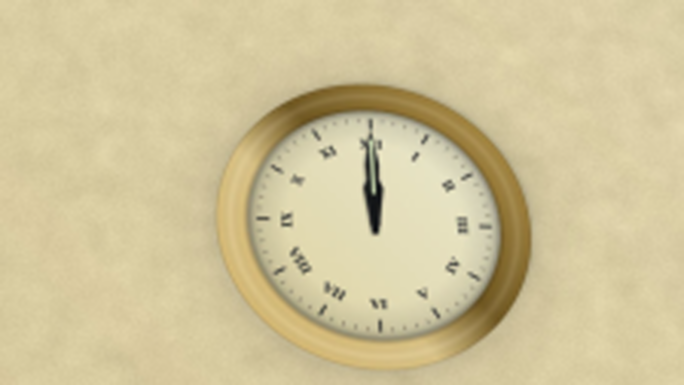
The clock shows 12h00
